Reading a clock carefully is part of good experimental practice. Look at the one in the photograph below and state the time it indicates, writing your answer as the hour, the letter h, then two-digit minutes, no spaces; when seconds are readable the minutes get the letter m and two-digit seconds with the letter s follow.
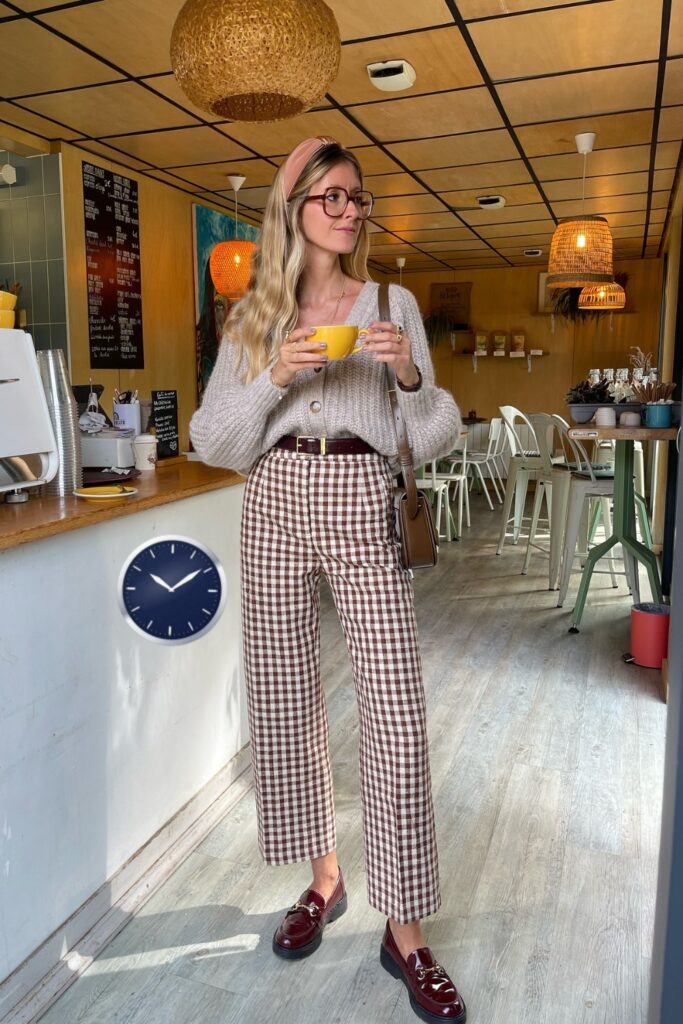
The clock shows 10h09
